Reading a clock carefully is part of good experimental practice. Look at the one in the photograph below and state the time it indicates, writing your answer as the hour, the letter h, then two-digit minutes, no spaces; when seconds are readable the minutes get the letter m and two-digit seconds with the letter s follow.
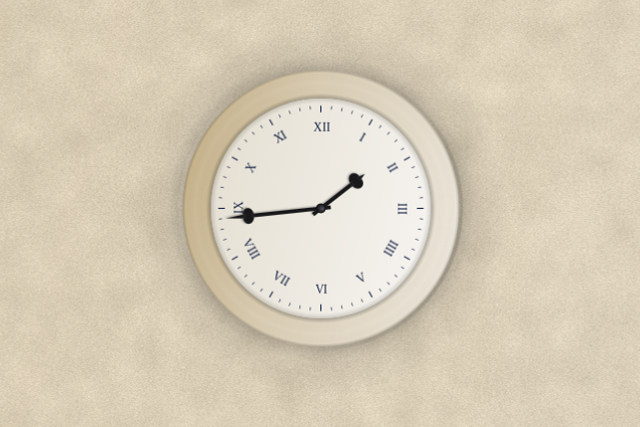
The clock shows 1h44
